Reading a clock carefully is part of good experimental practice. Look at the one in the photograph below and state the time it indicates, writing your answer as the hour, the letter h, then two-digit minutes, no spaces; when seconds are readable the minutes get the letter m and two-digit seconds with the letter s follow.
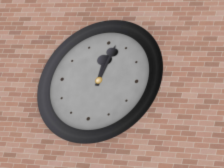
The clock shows 12h02
